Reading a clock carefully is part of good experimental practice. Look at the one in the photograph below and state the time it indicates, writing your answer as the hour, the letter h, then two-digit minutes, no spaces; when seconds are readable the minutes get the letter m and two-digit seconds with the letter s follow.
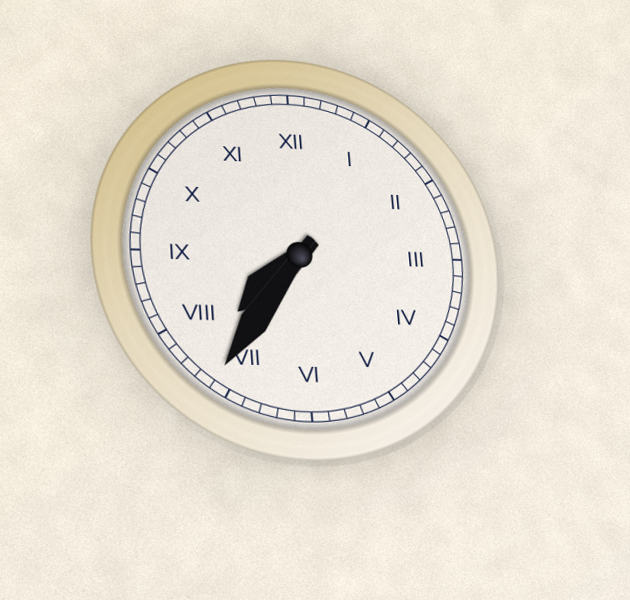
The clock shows 7h36
